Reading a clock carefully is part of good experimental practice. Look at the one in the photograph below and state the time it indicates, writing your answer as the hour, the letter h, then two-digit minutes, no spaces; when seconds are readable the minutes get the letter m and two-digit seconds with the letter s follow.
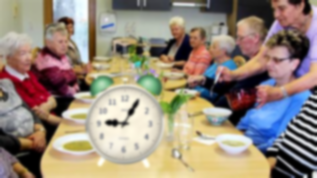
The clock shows 9h05
